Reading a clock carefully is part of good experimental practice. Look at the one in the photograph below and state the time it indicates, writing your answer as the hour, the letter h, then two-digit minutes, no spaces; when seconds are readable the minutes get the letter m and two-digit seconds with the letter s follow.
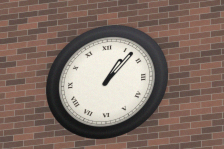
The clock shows 1h07
